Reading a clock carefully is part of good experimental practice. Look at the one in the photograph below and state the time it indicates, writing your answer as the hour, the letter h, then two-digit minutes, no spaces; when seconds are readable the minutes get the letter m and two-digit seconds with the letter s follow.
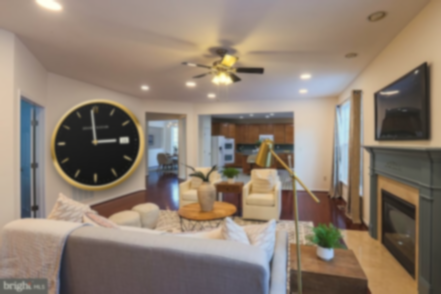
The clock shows 2h59
